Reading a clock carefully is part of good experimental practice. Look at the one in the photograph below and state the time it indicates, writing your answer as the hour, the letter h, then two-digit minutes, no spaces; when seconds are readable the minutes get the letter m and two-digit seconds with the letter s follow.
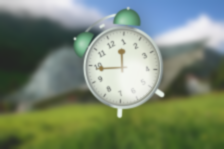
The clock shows 12h49
